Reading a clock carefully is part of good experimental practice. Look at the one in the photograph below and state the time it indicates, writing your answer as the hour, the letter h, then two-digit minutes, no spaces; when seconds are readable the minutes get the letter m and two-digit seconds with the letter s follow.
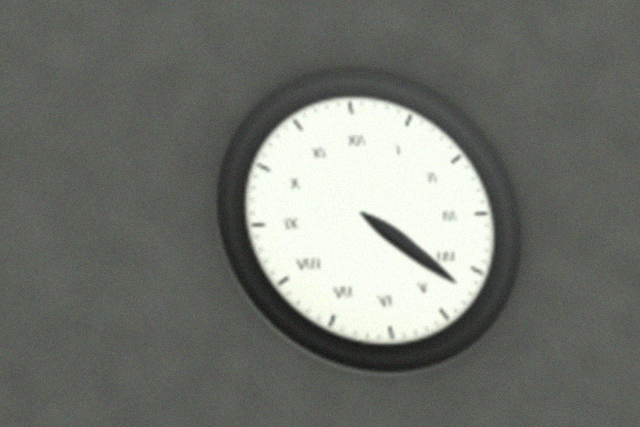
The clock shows 4h22
